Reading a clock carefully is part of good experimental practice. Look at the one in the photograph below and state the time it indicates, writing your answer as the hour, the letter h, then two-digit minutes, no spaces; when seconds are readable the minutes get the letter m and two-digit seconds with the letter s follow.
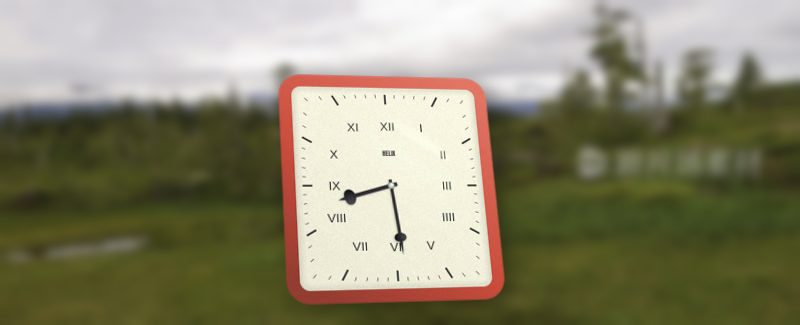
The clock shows 8h29
